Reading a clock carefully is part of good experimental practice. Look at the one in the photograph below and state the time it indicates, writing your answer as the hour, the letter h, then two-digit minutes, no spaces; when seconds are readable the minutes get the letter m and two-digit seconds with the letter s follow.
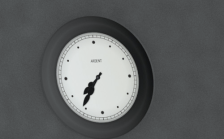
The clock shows 7h36
